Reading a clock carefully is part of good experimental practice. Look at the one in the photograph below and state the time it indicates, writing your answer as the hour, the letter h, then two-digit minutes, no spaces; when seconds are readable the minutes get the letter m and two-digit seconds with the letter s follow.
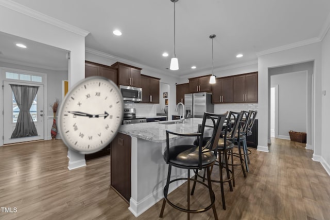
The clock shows 2h46
